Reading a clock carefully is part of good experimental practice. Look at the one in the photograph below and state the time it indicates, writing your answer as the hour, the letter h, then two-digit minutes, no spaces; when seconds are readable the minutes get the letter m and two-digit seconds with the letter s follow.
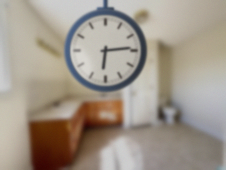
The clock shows 6h14
